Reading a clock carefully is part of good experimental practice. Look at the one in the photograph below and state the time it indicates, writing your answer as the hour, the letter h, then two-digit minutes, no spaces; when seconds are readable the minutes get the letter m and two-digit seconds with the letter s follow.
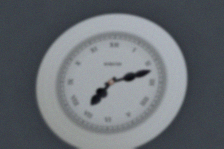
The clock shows 7h12
